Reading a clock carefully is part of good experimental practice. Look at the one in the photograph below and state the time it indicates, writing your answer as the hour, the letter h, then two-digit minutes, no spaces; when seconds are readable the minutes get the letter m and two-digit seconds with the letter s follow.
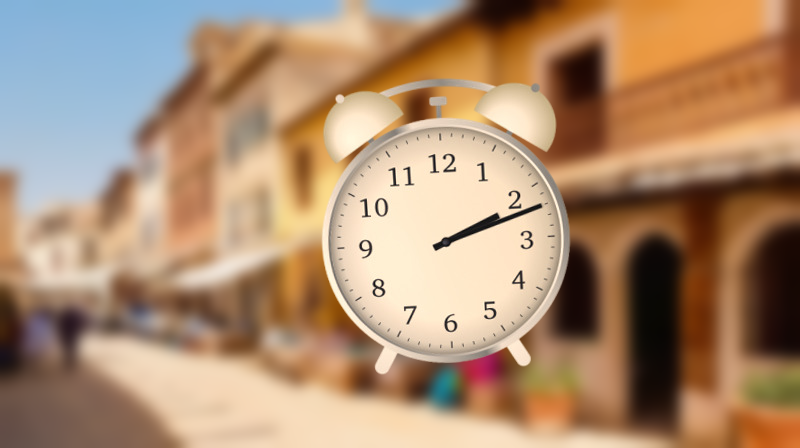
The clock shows 2h12
